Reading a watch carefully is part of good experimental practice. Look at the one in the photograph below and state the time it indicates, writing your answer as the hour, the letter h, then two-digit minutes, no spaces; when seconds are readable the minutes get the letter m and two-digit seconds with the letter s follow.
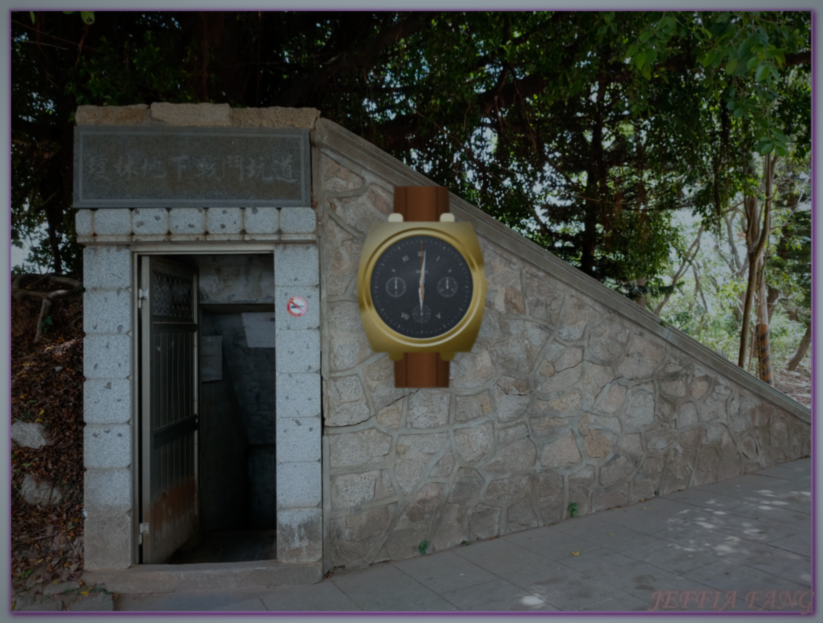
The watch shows 6h01
